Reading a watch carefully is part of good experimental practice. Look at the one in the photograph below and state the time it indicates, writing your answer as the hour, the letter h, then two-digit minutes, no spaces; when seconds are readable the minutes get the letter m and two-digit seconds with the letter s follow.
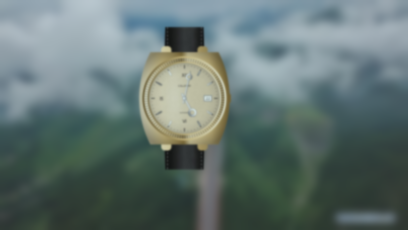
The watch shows 5h02
